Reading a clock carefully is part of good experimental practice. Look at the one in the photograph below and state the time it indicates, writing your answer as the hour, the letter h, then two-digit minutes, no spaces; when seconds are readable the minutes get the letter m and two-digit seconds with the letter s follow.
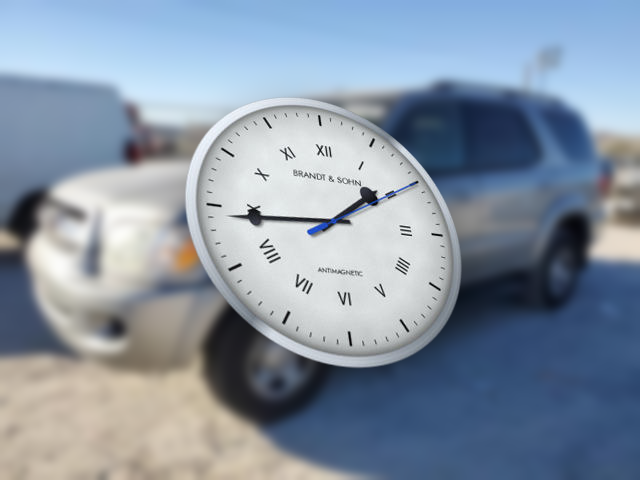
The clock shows 1h44m10s
